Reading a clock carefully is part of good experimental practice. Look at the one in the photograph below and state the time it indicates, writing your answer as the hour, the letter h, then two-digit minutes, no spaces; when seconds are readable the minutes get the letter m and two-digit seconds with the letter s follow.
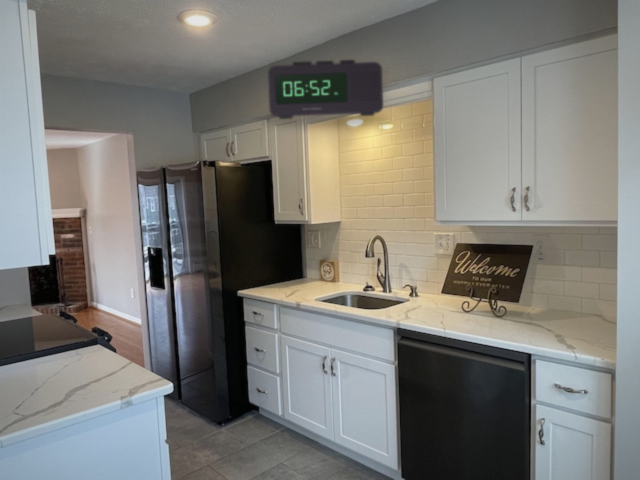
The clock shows 6h52
